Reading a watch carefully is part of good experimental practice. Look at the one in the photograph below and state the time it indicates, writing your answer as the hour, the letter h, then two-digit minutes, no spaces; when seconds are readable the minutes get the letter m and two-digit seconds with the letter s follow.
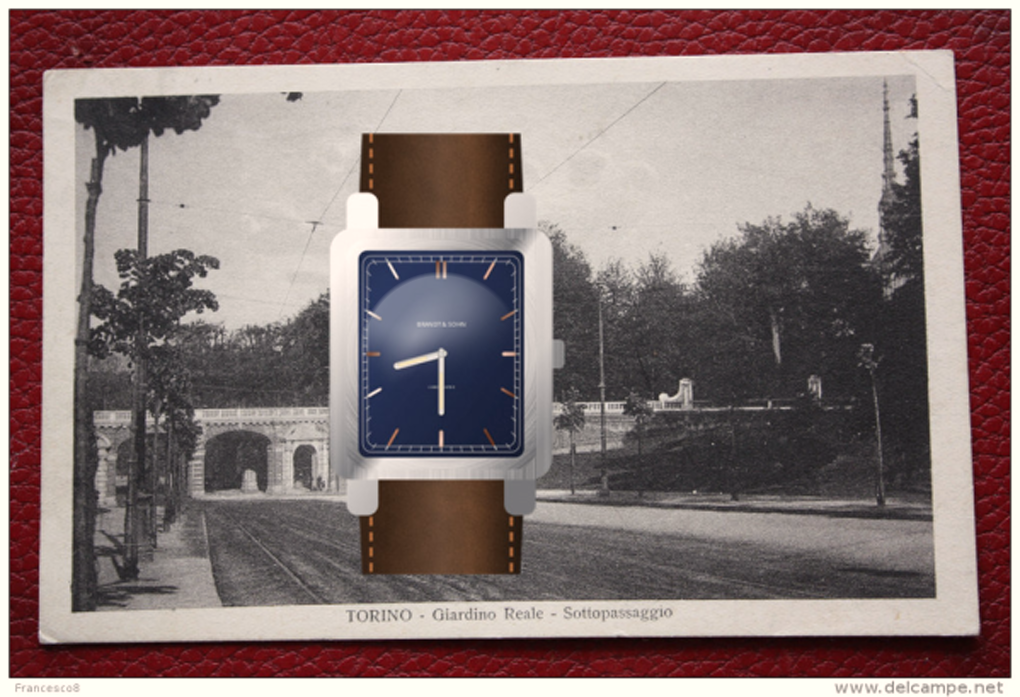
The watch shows 8h30
